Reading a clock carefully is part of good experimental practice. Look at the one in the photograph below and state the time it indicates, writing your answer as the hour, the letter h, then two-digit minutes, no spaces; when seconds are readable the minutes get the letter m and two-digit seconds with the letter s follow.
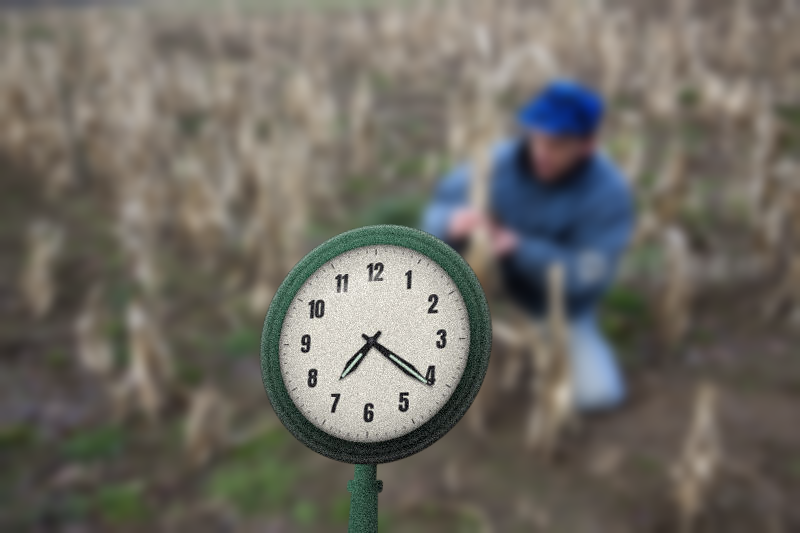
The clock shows 7h21
